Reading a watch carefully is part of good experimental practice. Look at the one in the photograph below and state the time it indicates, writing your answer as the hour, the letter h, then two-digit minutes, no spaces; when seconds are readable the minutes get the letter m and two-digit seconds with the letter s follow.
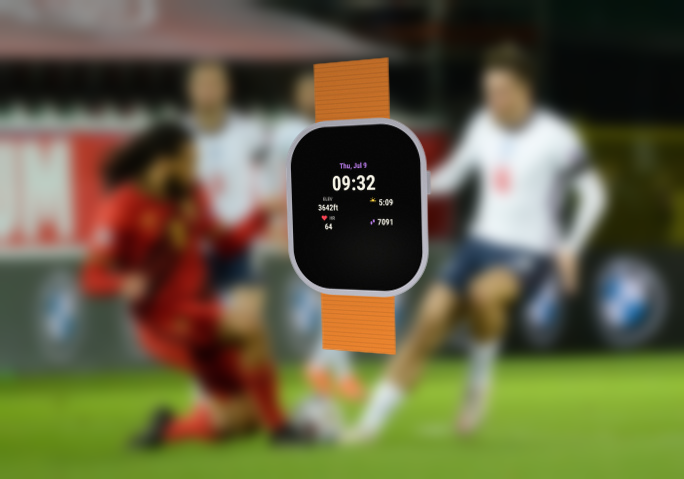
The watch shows 9h32
